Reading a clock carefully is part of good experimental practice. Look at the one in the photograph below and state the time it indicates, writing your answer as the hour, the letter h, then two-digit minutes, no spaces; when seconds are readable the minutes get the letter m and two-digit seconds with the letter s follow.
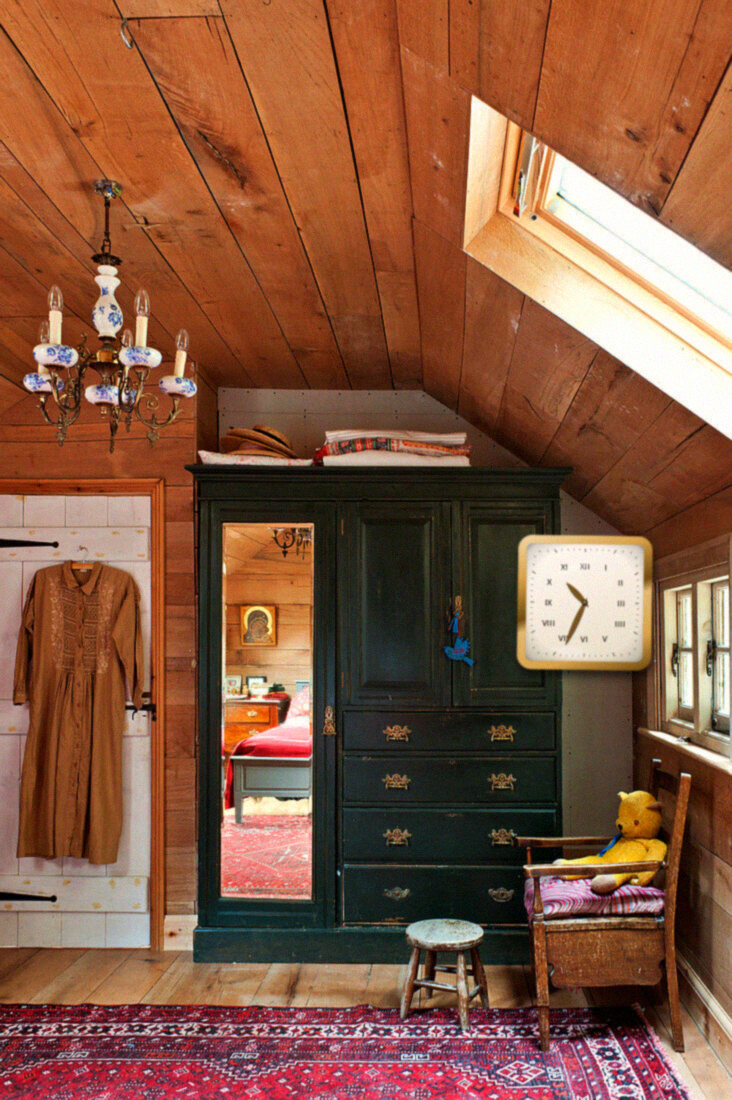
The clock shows 10h34
